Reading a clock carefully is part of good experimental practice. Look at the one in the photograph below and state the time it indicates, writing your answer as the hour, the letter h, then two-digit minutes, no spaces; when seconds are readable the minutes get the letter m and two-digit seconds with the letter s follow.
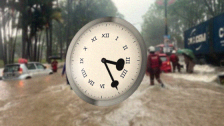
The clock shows 3h25
